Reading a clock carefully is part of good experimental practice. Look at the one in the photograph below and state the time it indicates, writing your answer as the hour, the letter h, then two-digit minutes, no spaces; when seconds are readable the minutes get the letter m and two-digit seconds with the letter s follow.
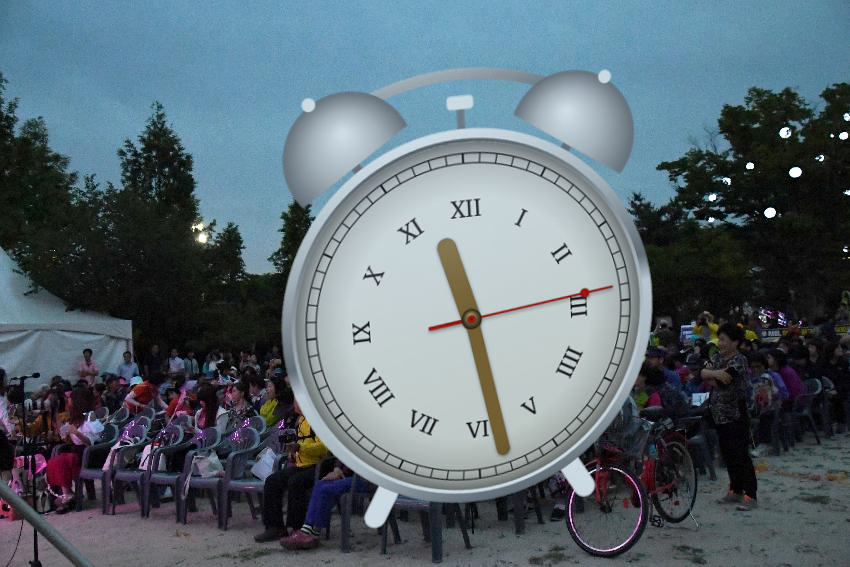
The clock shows 11h28m14s
